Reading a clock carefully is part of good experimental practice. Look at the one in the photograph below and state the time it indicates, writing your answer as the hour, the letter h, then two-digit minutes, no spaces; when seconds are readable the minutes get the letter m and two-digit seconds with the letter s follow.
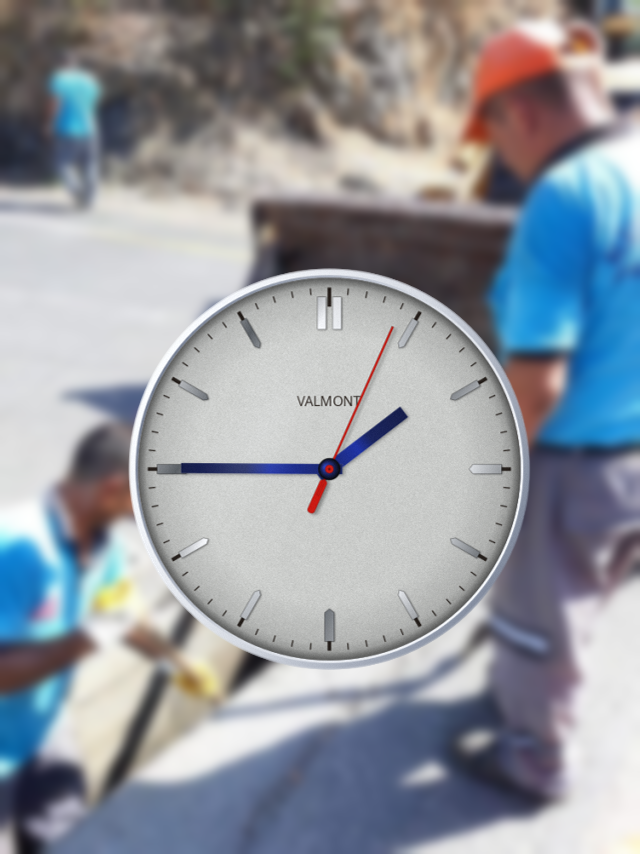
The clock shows 1h45m04s
